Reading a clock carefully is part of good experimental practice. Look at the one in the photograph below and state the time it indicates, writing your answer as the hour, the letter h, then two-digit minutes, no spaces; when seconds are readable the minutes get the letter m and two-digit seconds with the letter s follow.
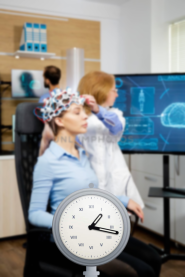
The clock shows 1h17
